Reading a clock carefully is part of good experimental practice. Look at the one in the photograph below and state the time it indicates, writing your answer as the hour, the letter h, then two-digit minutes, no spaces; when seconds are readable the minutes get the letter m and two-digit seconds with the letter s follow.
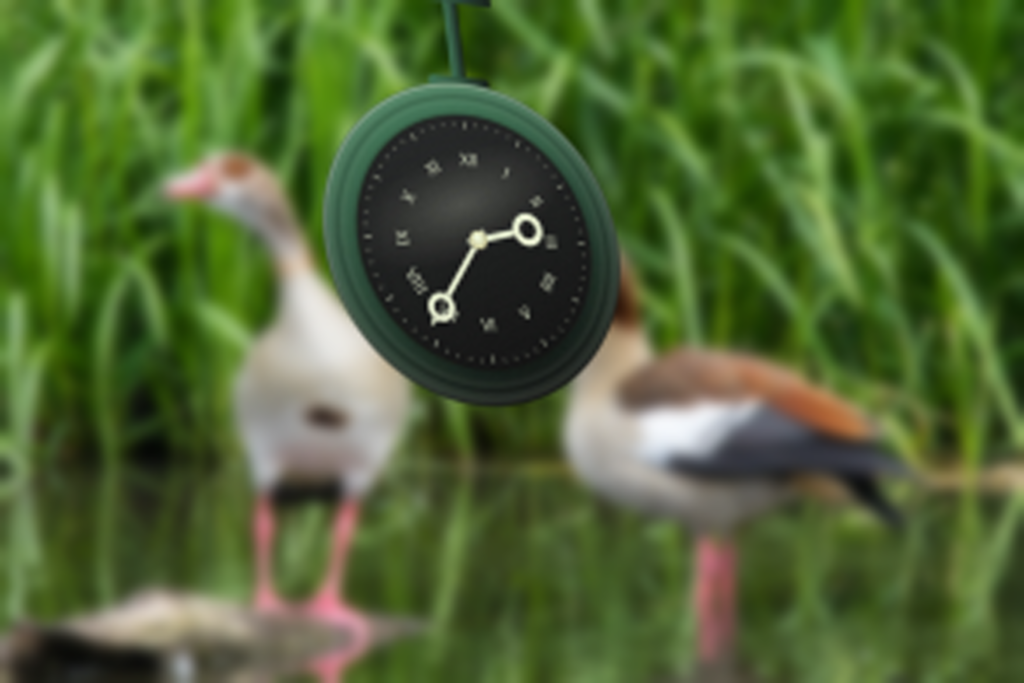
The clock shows 2h36
